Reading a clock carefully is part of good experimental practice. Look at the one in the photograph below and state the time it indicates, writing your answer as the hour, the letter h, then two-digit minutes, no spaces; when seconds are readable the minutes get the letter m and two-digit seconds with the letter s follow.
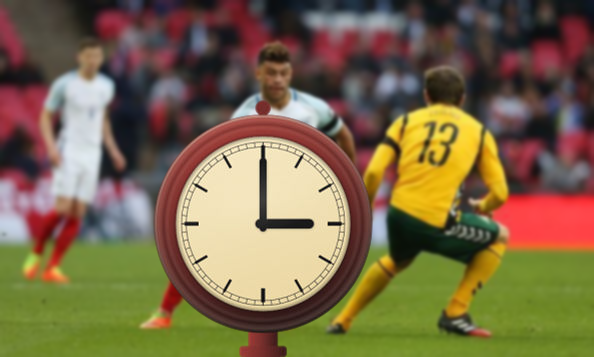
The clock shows 3h00
